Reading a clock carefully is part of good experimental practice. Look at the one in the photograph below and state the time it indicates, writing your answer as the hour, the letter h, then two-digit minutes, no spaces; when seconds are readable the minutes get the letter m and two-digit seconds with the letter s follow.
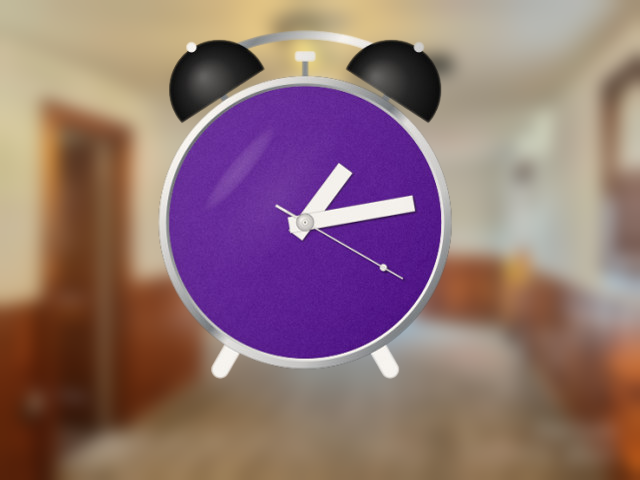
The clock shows 1h13m20s
